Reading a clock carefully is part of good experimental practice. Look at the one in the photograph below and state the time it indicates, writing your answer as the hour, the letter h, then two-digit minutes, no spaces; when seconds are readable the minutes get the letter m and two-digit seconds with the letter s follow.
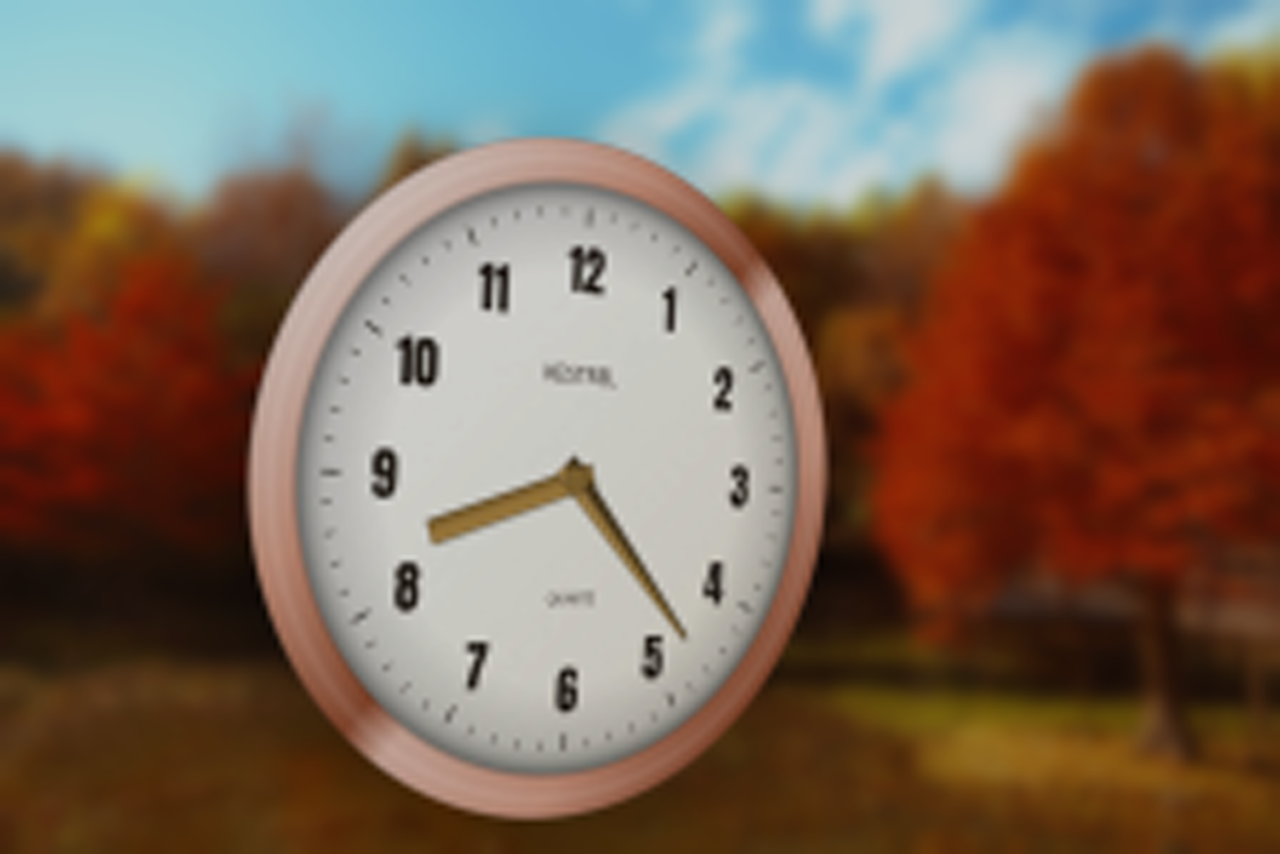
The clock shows 8h23
